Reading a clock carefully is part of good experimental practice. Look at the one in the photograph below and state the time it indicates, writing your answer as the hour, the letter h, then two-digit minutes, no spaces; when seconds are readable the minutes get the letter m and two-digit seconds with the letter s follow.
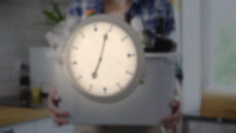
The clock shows 7h04
